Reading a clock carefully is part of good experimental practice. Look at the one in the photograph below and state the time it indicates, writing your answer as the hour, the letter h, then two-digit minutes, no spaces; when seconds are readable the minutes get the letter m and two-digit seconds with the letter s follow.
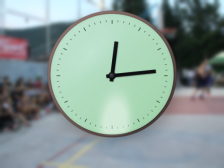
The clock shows 12h14
